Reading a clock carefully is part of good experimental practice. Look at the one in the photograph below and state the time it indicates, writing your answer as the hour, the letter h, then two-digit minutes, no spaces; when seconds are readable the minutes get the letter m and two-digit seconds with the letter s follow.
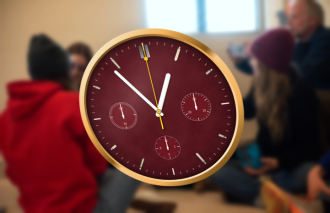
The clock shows 12h54
